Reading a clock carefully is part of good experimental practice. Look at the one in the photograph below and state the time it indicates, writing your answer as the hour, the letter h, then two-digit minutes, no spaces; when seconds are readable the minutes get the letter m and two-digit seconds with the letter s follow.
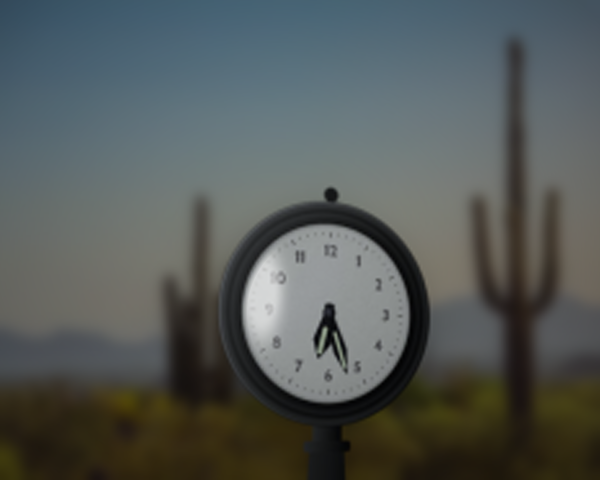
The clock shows 6h27
